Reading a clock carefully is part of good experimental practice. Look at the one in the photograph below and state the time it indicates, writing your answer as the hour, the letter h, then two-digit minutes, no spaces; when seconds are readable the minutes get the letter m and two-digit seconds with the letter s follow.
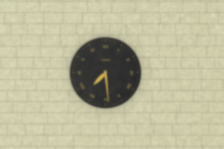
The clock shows 7h29
